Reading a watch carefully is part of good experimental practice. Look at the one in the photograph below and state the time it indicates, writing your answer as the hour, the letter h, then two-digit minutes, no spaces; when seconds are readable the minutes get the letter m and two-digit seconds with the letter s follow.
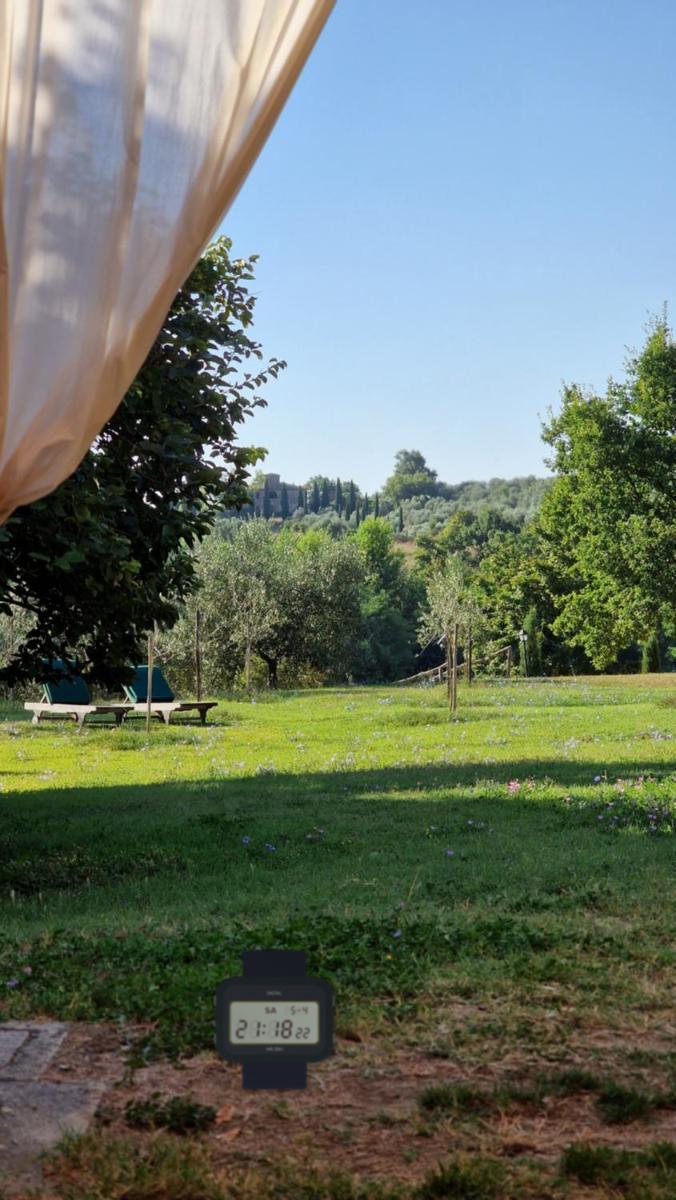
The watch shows 21h18m22s
